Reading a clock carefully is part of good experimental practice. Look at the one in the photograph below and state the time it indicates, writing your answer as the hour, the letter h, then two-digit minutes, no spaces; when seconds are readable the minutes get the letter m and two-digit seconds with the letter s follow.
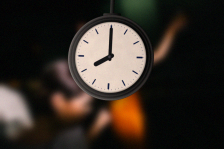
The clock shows 8h00
